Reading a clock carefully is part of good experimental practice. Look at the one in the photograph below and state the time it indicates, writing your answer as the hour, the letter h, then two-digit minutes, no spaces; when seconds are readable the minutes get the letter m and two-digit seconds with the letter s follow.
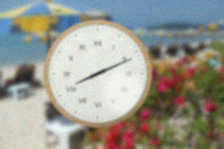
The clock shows 8h11
